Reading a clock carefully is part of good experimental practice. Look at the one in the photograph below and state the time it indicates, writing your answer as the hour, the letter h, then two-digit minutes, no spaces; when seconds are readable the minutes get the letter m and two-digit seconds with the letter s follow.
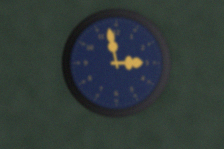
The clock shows 2h58
